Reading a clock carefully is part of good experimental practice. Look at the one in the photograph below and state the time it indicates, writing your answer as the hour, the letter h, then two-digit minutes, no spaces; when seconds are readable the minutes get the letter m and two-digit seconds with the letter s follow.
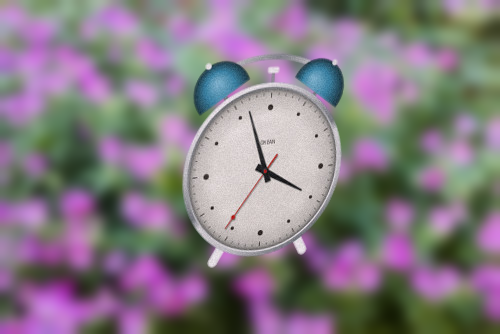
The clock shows 3h56m36s
